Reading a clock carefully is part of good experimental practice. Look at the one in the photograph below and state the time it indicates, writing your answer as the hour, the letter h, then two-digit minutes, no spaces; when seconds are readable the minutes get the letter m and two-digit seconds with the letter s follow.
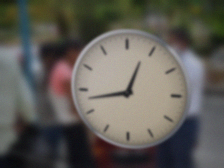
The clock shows 12h43
